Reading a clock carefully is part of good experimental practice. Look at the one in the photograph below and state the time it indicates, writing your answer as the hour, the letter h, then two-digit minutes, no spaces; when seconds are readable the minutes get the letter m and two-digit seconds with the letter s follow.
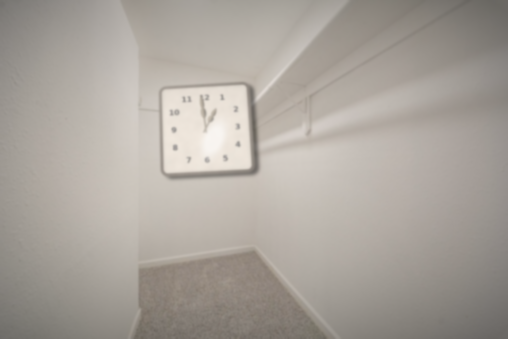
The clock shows 12h59
